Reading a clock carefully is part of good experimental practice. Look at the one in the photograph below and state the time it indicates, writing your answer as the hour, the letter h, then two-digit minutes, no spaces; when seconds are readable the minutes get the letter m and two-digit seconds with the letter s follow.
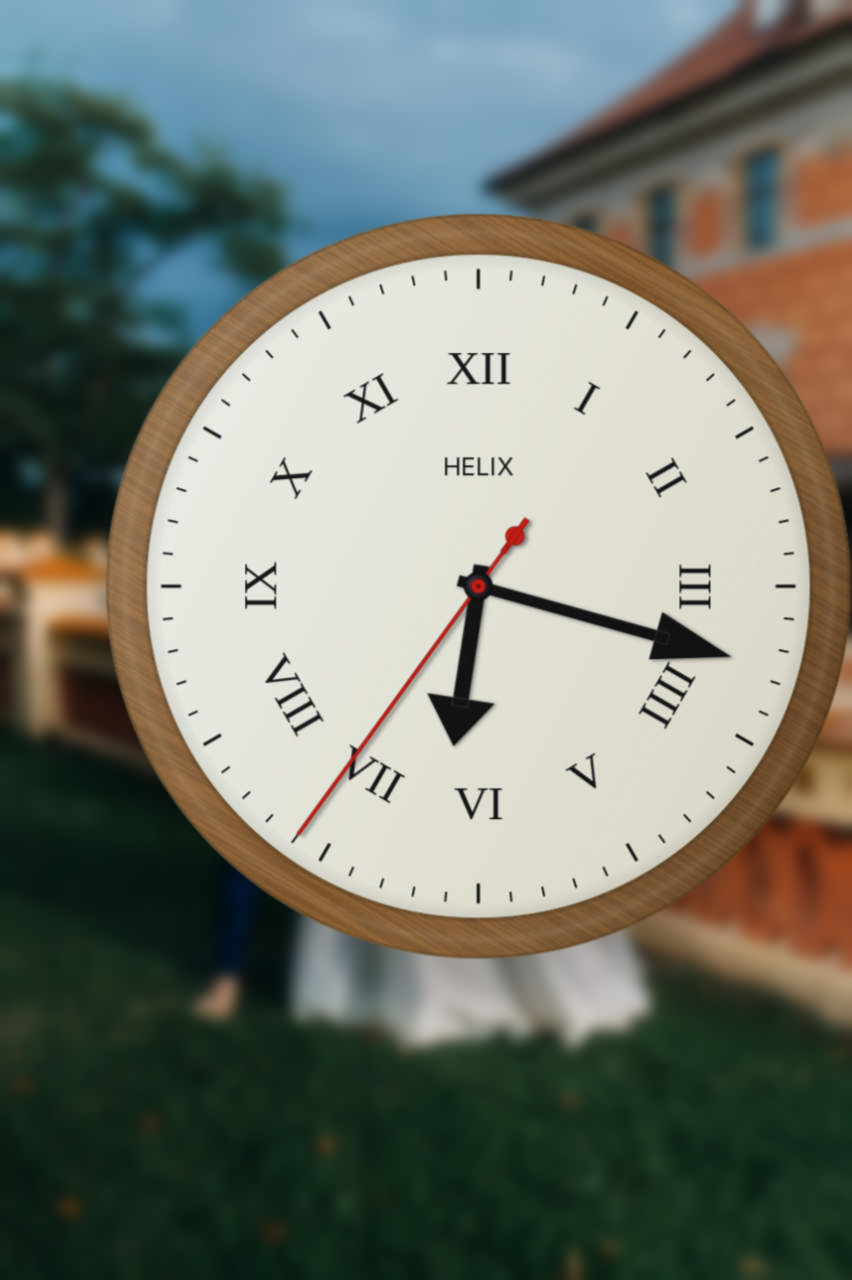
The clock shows 6h17m36s
